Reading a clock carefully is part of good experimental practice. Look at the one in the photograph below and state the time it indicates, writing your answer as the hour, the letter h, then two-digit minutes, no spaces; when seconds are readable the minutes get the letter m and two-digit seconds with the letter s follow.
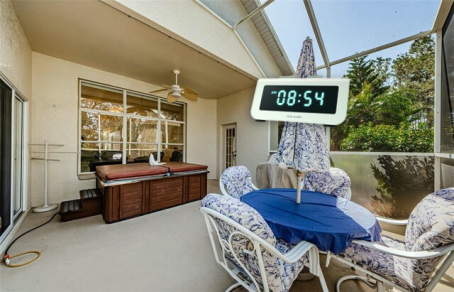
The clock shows 8h54
